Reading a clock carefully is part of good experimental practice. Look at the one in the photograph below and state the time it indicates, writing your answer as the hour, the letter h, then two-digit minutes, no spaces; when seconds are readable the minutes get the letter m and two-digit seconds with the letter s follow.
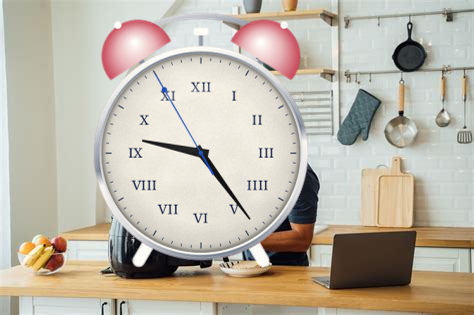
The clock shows 9h23m55s
